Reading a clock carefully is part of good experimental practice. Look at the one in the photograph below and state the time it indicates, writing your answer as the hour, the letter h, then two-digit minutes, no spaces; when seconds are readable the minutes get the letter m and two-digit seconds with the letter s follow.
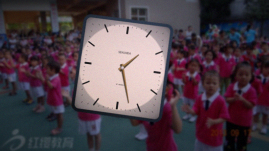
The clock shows 1h27
